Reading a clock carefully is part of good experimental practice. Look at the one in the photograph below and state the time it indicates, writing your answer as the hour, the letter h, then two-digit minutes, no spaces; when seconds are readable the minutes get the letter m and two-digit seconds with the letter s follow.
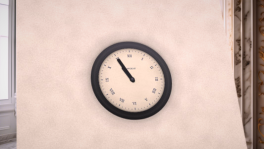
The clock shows 10h55
